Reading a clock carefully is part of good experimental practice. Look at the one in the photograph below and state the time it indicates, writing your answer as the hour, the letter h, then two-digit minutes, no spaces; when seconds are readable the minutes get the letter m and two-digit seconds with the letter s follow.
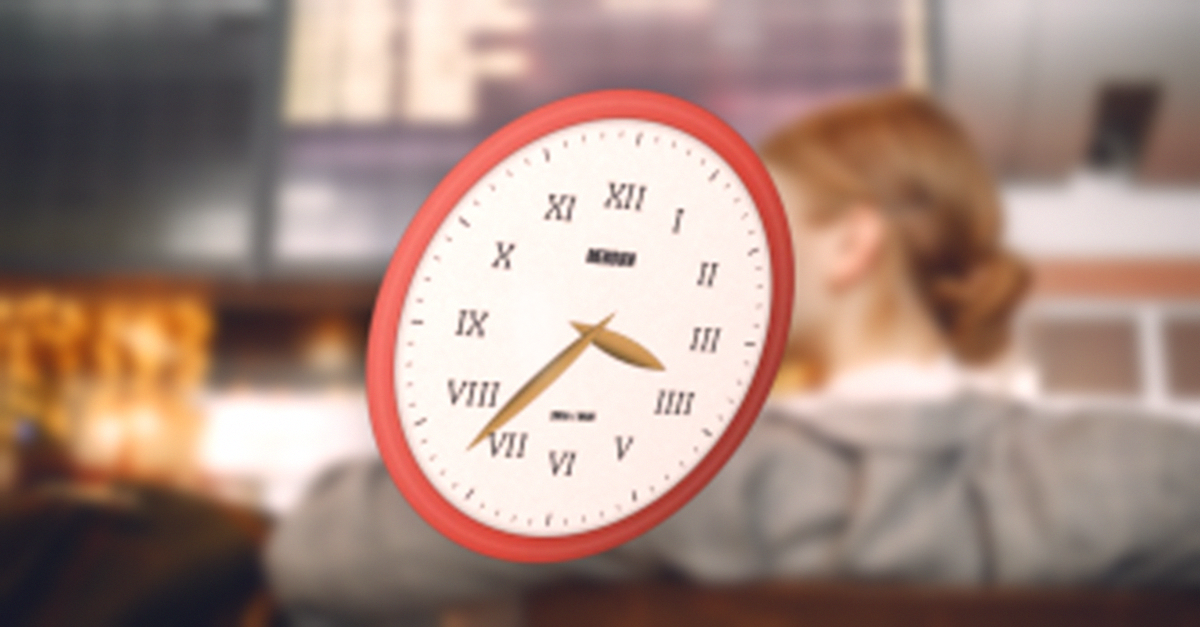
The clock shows 3h37
